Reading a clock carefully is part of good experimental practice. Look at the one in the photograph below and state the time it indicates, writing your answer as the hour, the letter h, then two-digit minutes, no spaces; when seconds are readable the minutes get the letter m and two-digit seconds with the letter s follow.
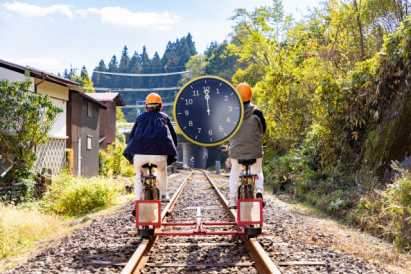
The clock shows 12h00
